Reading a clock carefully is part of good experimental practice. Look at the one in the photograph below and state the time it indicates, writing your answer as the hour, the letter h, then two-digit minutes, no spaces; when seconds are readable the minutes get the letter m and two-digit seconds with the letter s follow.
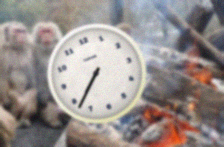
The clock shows 7h38
